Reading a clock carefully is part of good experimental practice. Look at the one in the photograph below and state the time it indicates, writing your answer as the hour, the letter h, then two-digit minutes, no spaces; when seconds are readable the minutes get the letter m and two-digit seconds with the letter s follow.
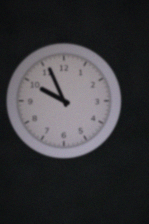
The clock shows 9h56
